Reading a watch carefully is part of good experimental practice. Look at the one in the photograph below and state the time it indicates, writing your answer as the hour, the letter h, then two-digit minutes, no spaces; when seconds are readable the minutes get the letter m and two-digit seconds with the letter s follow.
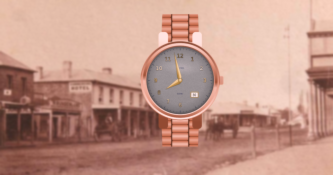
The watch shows 7h58
